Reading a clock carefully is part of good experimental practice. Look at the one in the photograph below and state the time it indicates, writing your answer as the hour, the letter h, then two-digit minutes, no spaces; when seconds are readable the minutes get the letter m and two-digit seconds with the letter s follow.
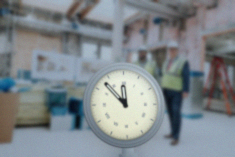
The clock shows 11h53
